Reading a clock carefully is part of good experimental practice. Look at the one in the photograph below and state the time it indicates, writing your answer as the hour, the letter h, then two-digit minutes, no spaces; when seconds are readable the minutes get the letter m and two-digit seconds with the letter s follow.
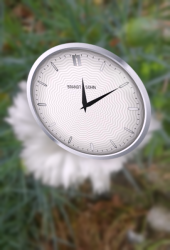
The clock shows 12h10
